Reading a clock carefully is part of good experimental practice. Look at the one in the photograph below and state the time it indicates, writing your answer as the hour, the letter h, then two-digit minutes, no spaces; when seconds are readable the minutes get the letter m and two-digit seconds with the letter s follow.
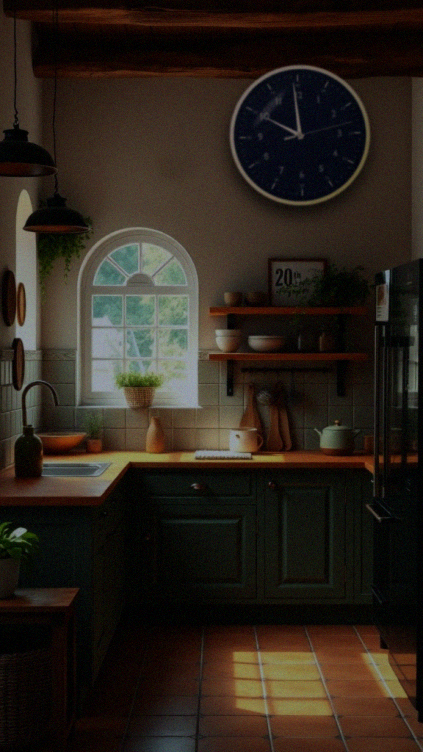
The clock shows 9h59m13s
